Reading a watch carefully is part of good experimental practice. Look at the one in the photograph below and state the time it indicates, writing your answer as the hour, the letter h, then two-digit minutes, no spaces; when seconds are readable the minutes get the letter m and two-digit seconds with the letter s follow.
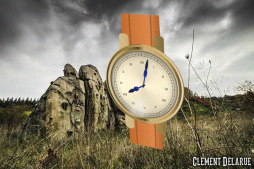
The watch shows 8h02
